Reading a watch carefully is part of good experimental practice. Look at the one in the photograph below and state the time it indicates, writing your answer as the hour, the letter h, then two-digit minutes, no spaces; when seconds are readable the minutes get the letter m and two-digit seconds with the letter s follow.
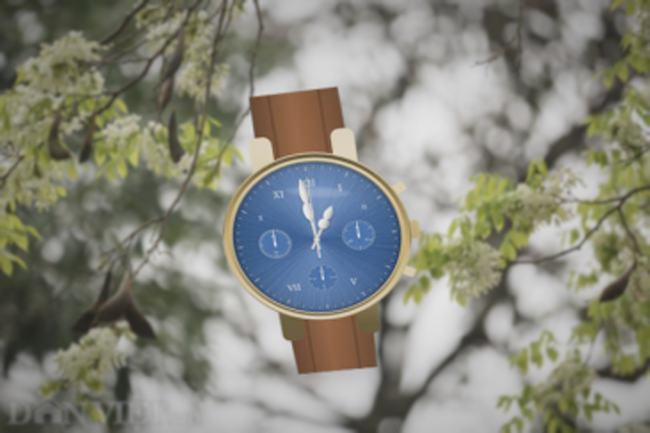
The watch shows 12h59
